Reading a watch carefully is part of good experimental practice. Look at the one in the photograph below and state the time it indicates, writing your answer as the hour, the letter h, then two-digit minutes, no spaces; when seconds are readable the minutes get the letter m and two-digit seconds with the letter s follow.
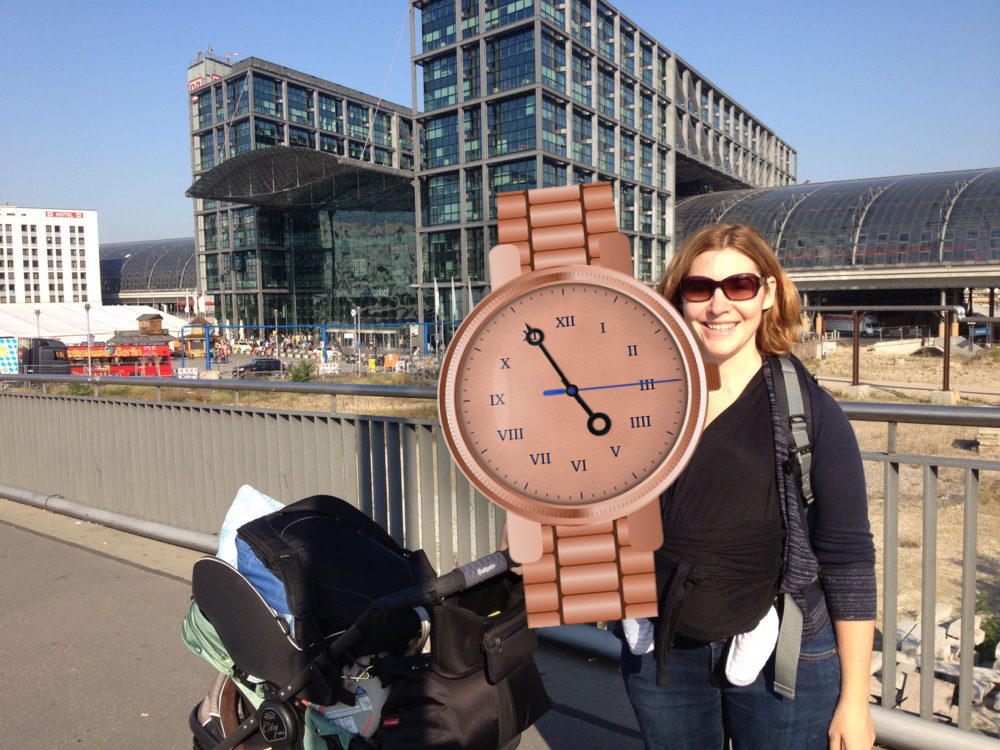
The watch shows 4h55m15s
